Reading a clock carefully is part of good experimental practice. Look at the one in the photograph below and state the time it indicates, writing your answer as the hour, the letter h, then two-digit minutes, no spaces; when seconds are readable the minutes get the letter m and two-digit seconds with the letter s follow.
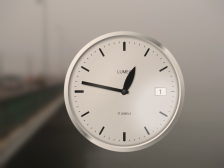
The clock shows 12h47
